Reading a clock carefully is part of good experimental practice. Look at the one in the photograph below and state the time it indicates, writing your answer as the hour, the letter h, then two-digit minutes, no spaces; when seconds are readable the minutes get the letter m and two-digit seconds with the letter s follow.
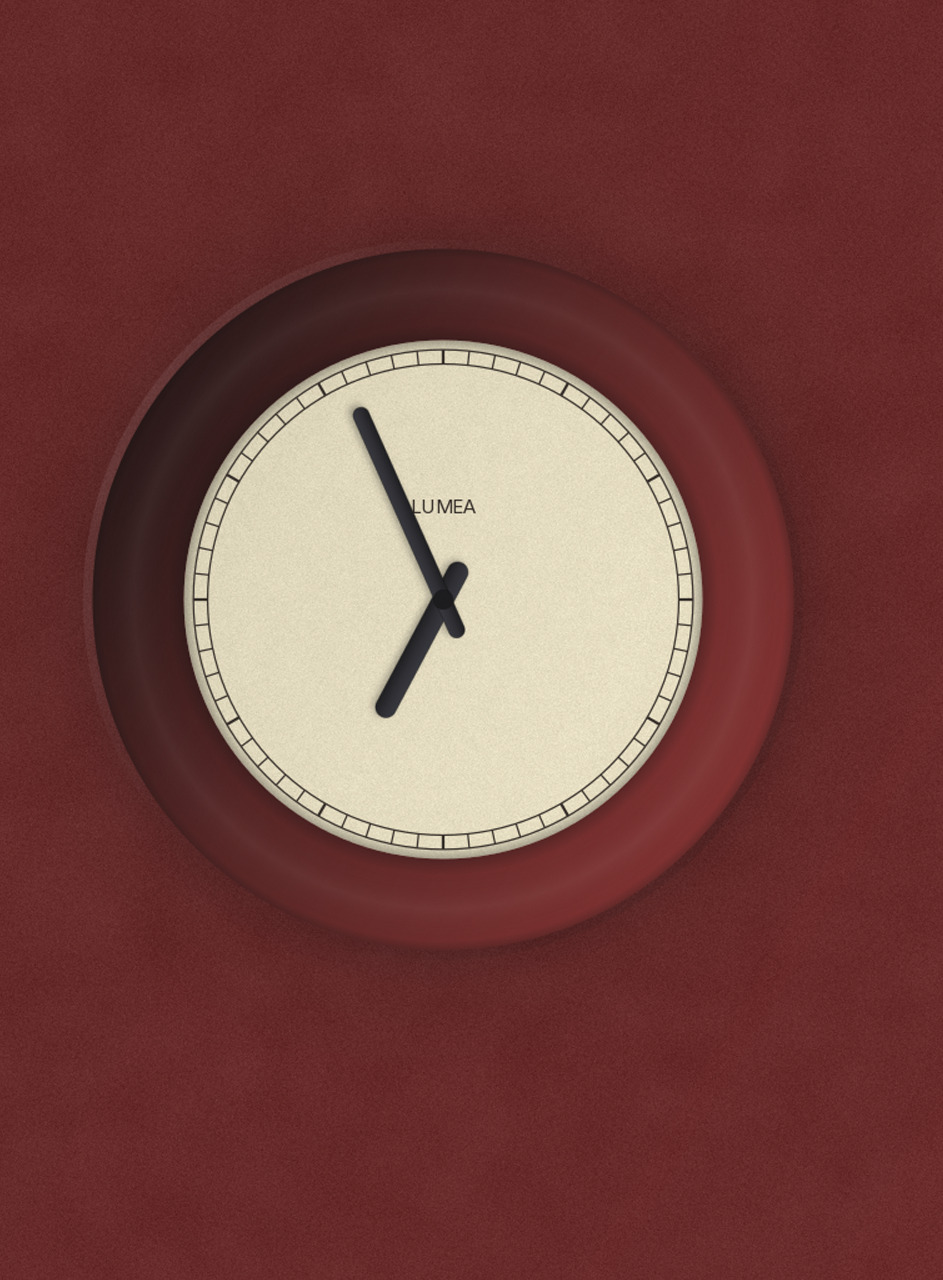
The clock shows 6h56
